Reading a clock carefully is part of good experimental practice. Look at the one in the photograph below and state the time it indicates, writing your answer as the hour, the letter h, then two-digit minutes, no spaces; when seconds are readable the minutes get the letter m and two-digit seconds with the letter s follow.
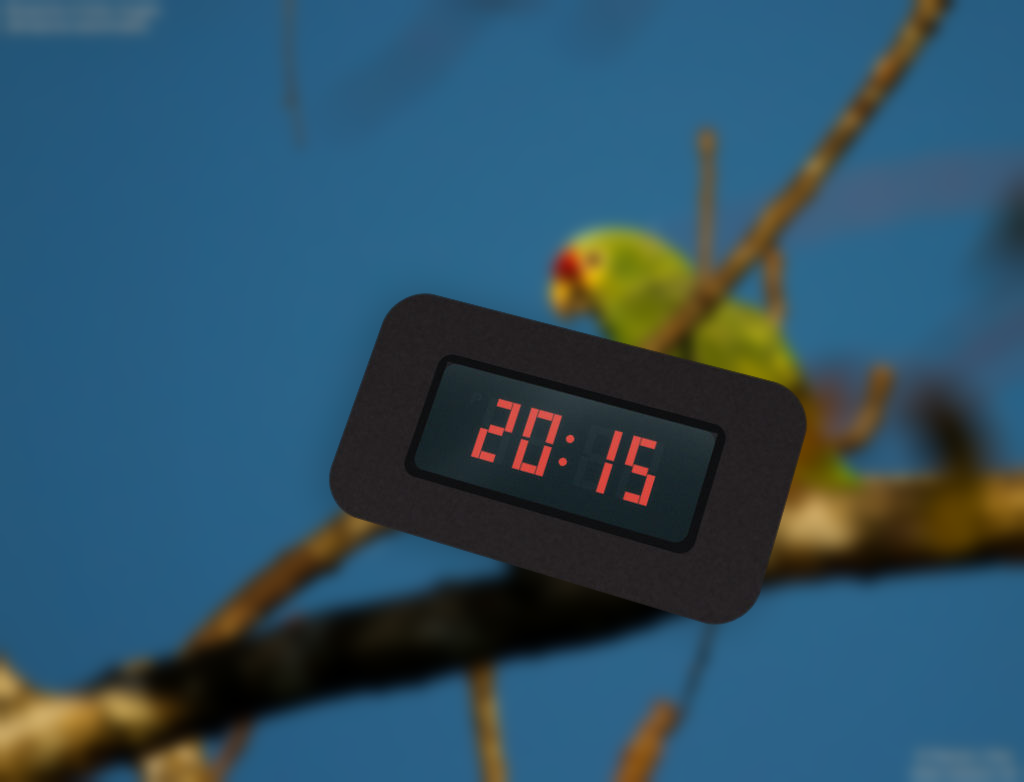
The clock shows 20h15
